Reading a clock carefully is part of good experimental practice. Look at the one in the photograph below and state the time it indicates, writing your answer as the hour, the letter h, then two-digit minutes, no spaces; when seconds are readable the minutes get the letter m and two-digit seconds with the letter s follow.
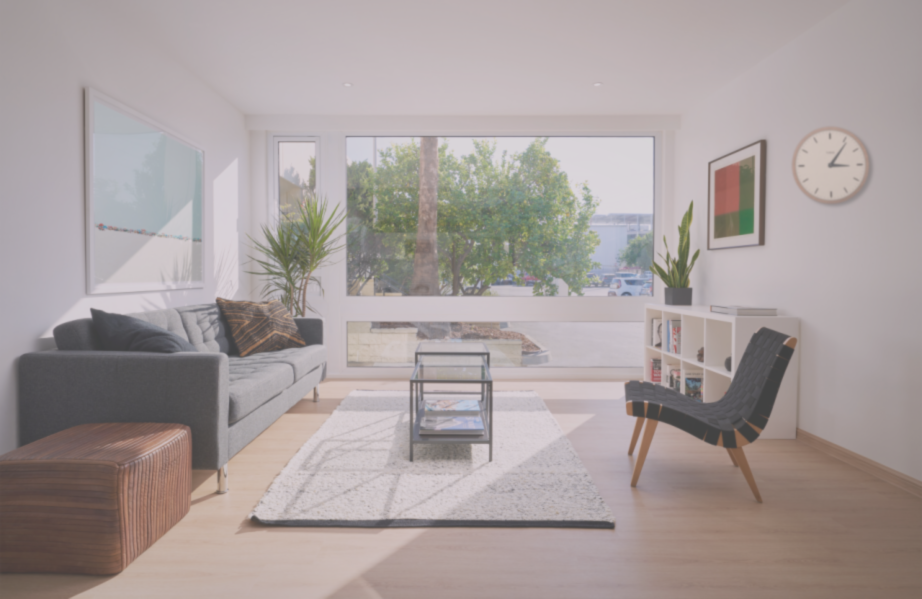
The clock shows 3h06
